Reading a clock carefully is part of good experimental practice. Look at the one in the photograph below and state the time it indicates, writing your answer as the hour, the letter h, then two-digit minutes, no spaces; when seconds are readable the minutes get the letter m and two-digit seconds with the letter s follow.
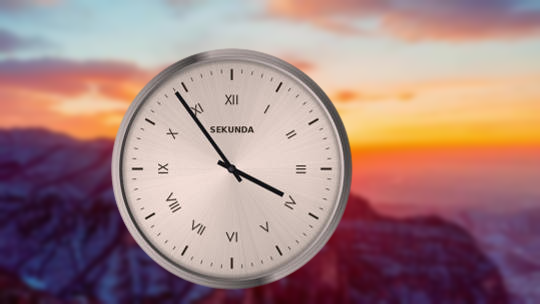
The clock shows 3h54
